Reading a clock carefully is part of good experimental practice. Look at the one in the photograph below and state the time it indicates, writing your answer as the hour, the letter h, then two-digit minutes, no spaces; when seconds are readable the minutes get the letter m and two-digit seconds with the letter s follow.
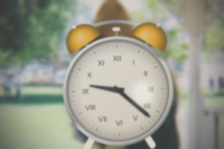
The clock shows 9h22
